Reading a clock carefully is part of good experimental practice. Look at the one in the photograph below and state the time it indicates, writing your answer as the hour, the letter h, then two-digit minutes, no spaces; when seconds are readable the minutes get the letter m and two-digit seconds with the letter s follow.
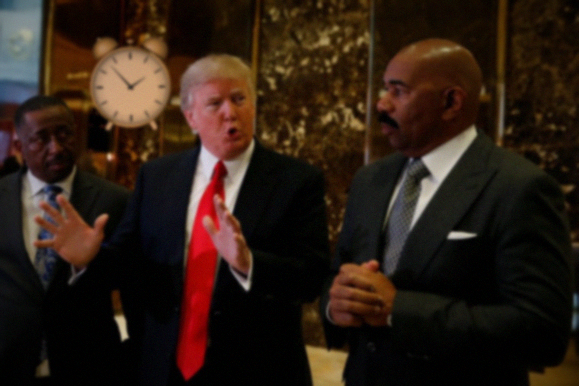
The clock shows 1h53
